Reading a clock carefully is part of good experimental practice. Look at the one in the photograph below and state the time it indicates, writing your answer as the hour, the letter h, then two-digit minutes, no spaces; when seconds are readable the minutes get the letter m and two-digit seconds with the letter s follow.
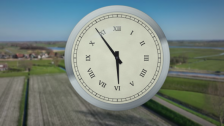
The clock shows 5h54
